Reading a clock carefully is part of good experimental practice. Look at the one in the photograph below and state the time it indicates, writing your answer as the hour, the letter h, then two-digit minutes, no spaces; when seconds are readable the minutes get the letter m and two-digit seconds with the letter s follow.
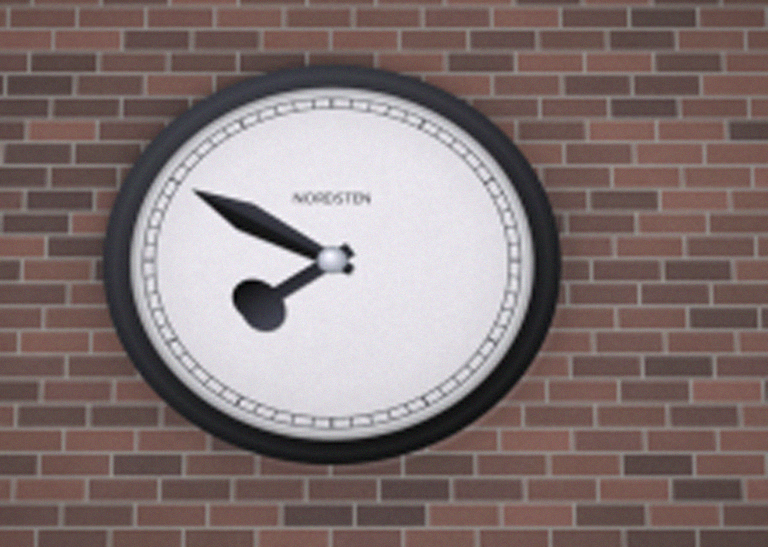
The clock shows 7h50
